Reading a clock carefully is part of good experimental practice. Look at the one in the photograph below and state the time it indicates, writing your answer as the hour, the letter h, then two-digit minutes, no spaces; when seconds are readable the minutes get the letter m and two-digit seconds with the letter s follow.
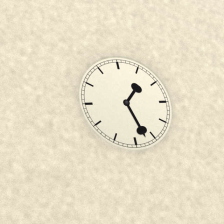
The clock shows 1h27
